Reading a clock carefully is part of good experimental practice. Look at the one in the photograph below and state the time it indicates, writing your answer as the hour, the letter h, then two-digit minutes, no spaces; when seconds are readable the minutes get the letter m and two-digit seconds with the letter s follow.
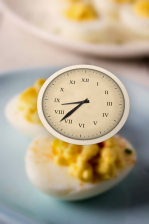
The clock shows 8h37
